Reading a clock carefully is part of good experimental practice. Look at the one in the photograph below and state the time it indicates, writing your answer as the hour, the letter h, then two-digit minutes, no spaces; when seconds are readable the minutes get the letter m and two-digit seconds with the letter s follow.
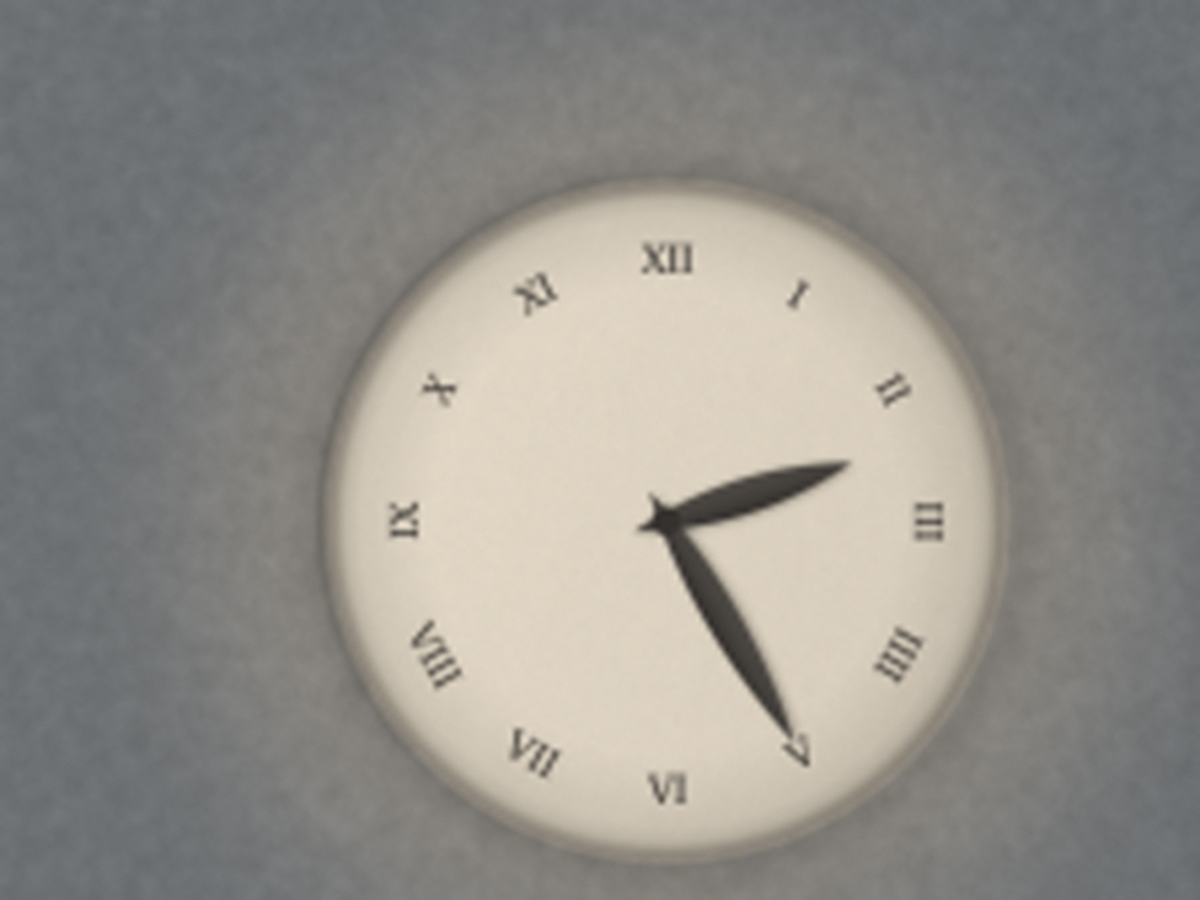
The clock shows 2h25
